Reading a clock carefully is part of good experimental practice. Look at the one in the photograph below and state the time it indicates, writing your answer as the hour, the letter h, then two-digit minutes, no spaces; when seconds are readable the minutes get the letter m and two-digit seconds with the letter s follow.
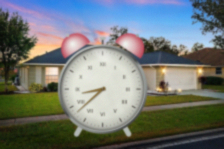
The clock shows 8h38
